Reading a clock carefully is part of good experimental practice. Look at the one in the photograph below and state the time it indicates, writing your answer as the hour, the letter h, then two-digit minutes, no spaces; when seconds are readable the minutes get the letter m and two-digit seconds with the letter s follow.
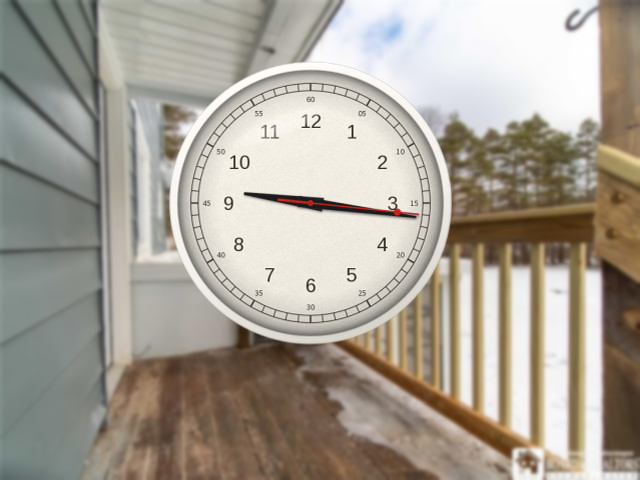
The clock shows 9h16m16s
